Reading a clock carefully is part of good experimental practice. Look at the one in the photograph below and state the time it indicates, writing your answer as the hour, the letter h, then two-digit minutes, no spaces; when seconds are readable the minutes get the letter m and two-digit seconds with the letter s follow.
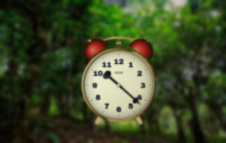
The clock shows 10h22
